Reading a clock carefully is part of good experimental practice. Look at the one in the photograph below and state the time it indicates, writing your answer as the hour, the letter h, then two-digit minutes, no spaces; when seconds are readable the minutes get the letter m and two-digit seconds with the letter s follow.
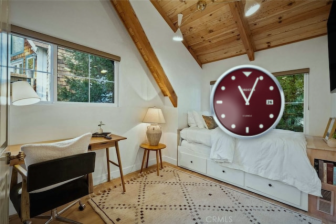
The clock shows 11h04
